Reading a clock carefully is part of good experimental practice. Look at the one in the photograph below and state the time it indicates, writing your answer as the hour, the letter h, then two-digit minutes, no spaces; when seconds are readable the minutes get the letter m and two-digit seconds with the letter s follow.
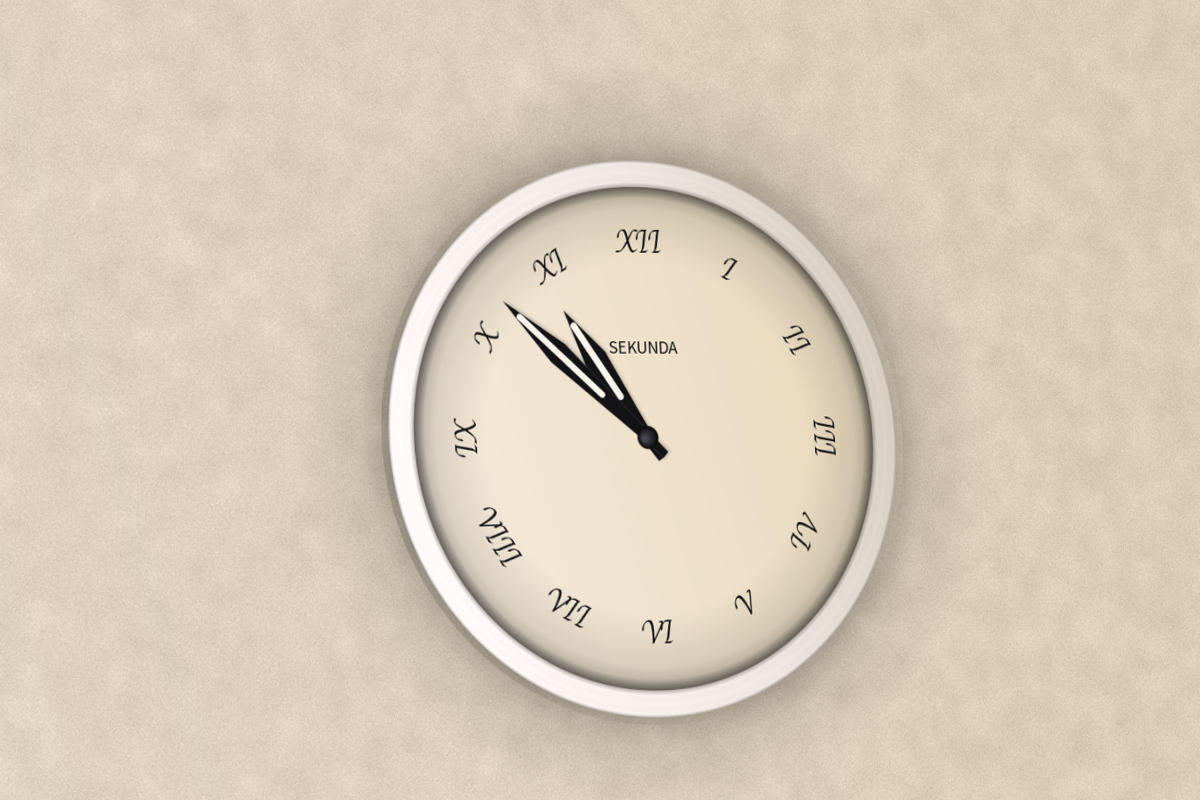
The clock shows 10h52
